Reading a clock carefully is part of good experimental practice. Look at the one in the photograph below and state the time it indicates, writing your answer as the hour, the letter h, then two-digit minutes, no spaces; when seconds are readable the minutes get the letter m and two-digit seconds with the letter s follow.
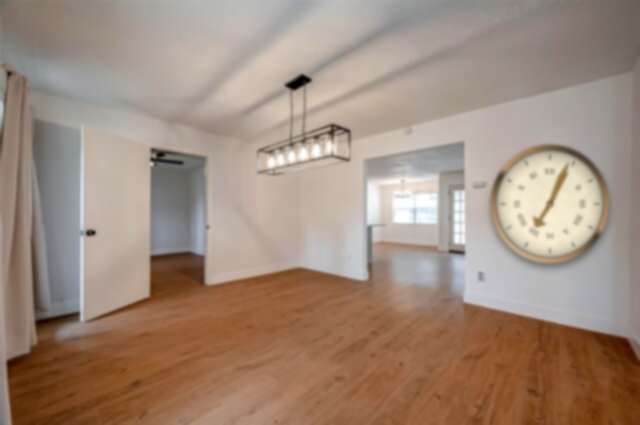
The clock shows 7h04
